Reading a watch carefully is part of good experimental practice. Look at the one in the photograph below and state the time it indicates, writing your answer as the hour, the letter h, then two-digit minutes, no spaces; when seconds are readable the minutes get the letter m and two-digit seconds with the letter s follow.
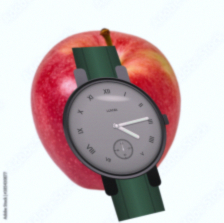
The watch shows 4h14
